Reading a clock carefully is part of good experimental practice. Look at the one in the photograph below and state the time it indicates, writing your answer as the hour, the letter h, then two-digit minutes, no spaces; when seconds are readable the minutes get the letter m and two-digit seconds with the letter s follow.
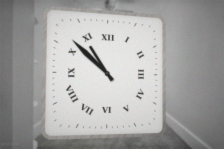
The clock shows 10h52
